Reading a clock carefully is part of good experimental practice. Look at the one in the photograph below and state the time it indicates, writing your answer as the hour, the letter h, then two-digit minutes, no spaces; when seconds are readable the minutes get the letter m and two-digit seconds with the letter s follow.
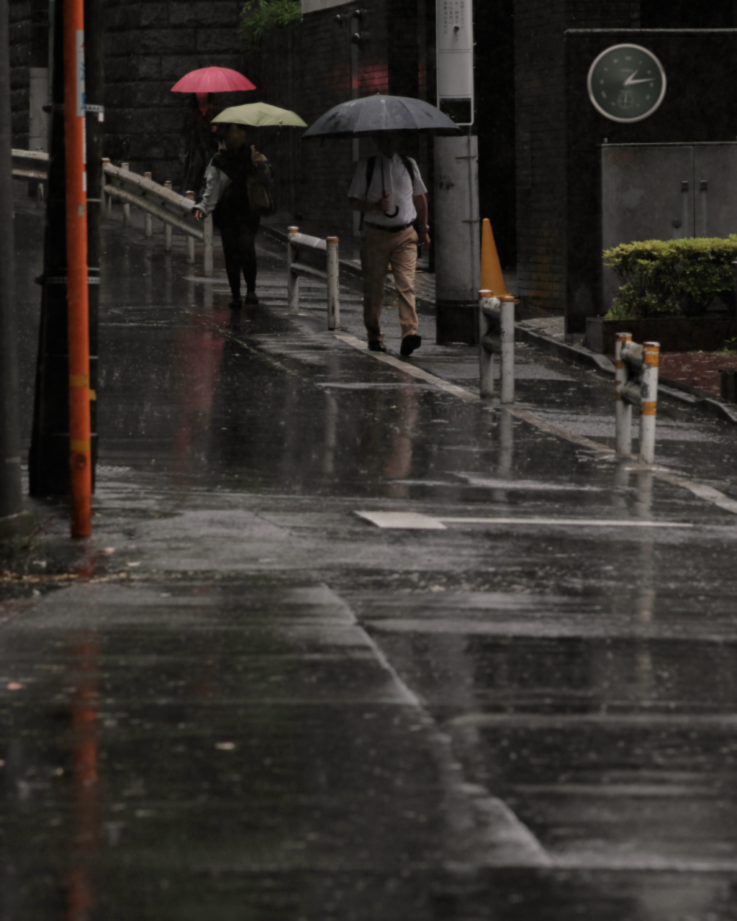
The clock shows 1h13
